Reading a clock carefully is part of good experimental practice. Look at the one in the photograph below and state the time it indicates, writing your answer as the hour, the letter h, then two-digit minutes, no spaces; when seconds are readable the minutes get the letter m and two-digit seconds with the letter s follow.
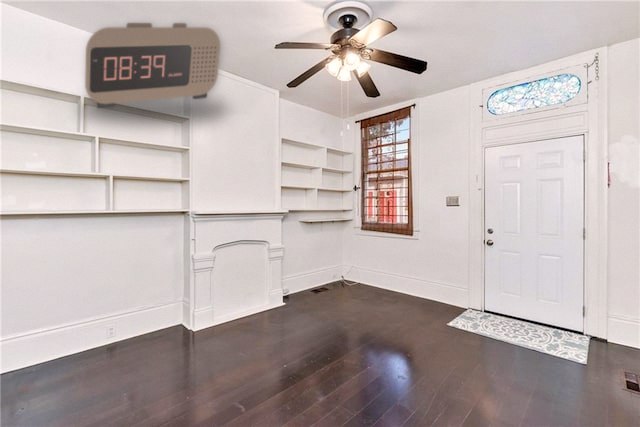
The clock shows 8h39
